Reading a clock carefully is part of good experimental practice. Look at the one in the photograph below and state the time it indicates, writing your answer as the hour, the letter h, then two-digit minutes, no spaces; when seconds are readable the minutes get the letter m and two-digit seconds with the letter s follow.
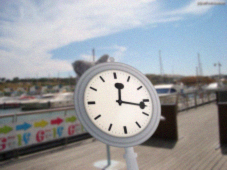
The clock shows 12h17
